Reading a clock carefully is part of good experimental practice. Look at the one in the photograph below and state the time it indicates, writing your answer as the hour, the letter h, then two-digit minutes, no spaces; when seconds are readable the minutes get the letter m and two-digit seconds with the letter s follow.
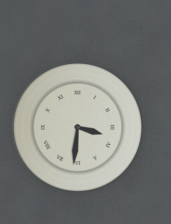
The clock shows 3h31
